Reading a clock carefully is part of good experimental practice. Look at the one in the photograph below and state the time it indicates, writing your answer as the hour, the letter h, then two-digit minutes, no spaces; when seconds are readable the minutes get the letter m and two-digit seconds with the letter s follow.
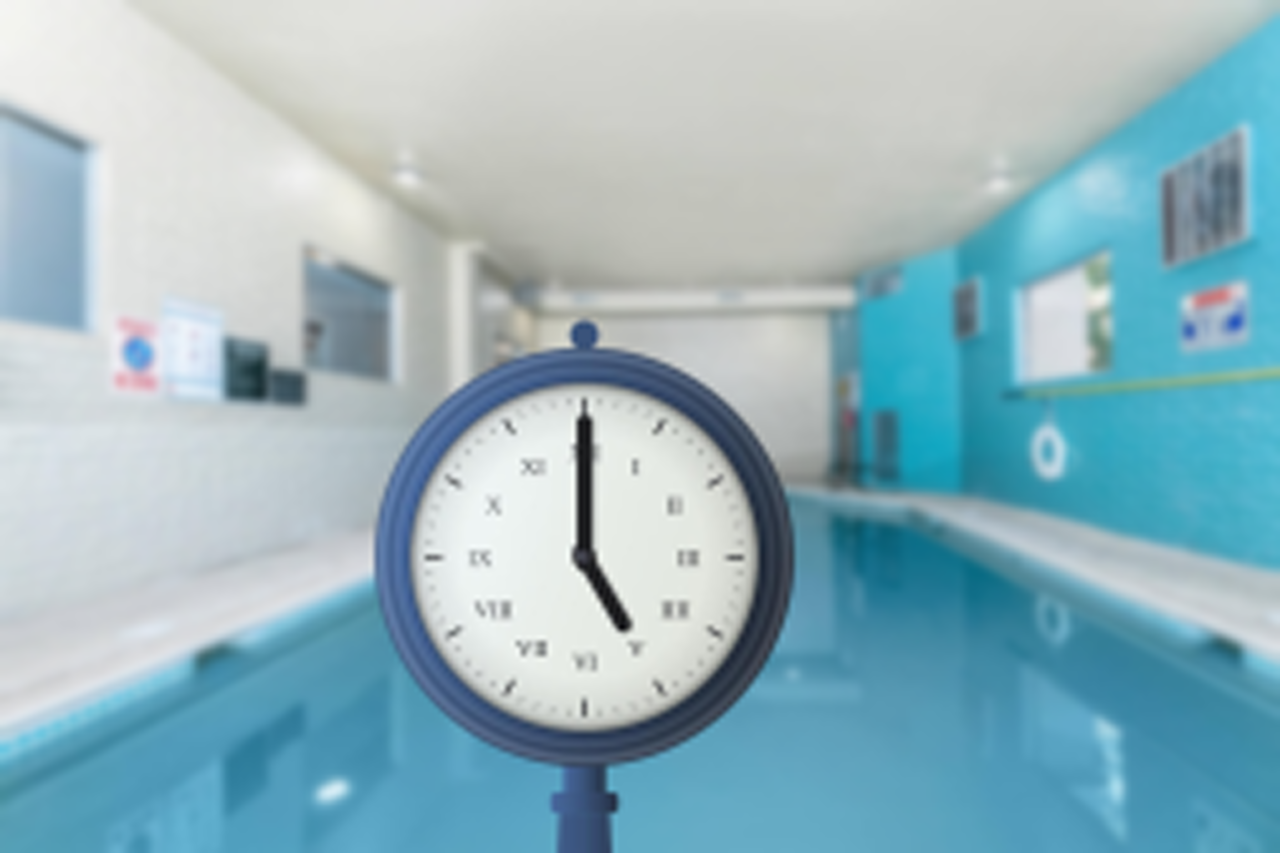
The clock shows 5h00
